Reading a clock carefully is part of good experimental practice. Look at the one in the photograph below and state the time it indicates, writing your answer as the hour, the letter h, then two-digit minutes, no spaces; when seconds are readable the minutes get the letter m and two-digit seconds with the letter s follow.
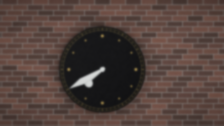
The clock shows 7h40
